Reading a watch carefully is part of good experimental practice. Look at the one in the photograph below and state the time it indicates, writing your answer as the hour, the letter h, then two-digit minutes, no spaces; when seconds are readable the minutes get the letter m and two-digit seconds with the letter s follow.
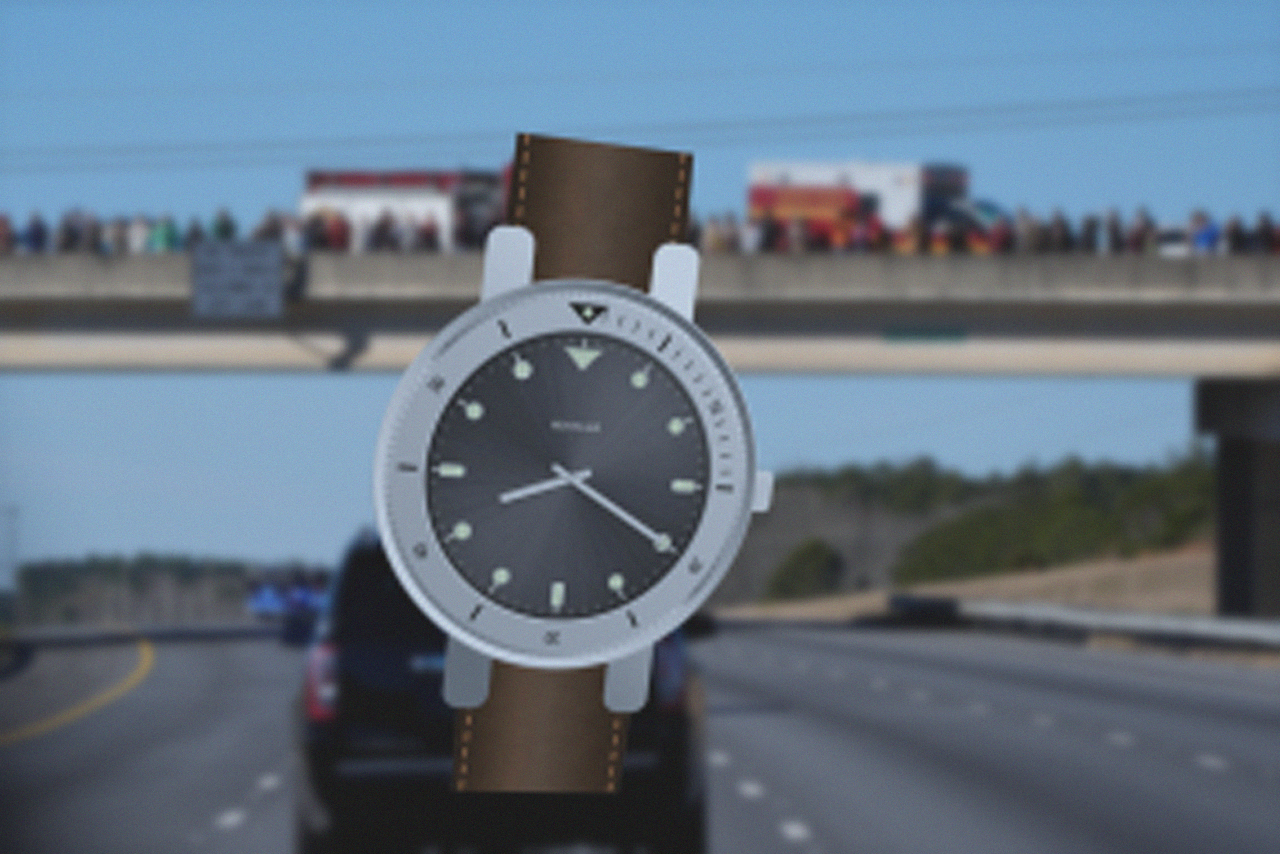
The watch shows 8h20
